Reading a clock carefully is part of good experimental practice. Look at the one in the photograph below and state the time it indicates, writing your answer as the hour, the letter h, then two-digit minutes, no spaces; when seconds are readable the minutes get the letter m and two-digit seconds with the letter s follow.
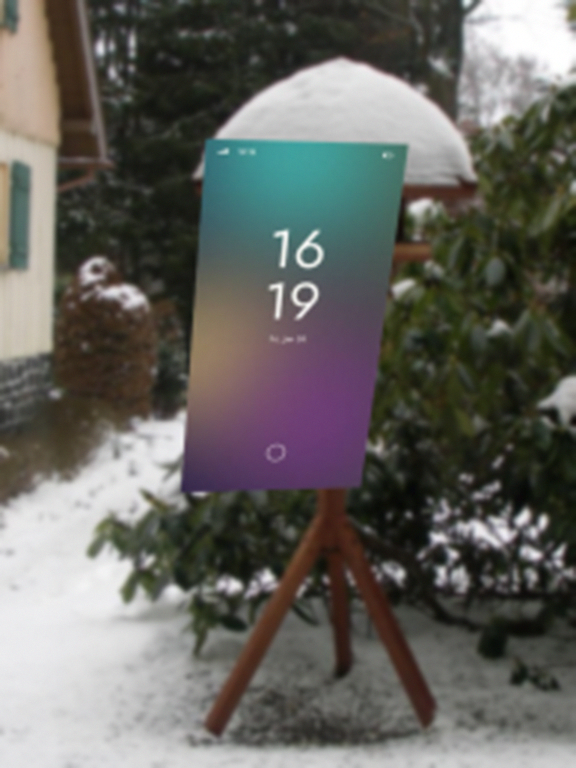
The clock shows 16h19
